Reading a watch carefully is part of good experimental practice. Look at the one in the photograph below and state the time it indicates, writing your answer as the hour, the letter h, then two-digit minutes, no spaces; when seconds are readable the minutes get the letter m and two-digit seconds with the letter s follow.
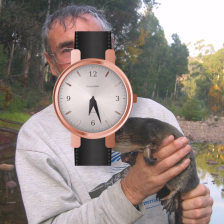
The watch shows 6h27
